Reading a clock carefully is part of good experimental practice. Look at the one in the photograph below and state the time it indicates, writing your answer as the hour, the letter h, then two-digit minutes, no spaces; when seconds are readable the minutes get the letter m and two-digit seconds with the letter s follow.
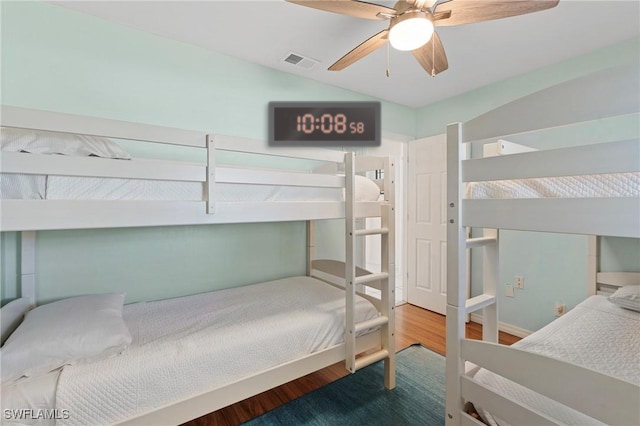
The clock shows 10h08m58s
